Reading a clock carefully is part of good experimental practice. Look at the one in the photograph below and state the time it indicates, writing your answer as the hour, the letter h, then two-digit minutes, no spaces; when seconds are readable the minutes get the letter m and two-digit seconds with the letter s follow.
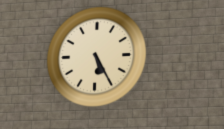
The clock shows 5h25
